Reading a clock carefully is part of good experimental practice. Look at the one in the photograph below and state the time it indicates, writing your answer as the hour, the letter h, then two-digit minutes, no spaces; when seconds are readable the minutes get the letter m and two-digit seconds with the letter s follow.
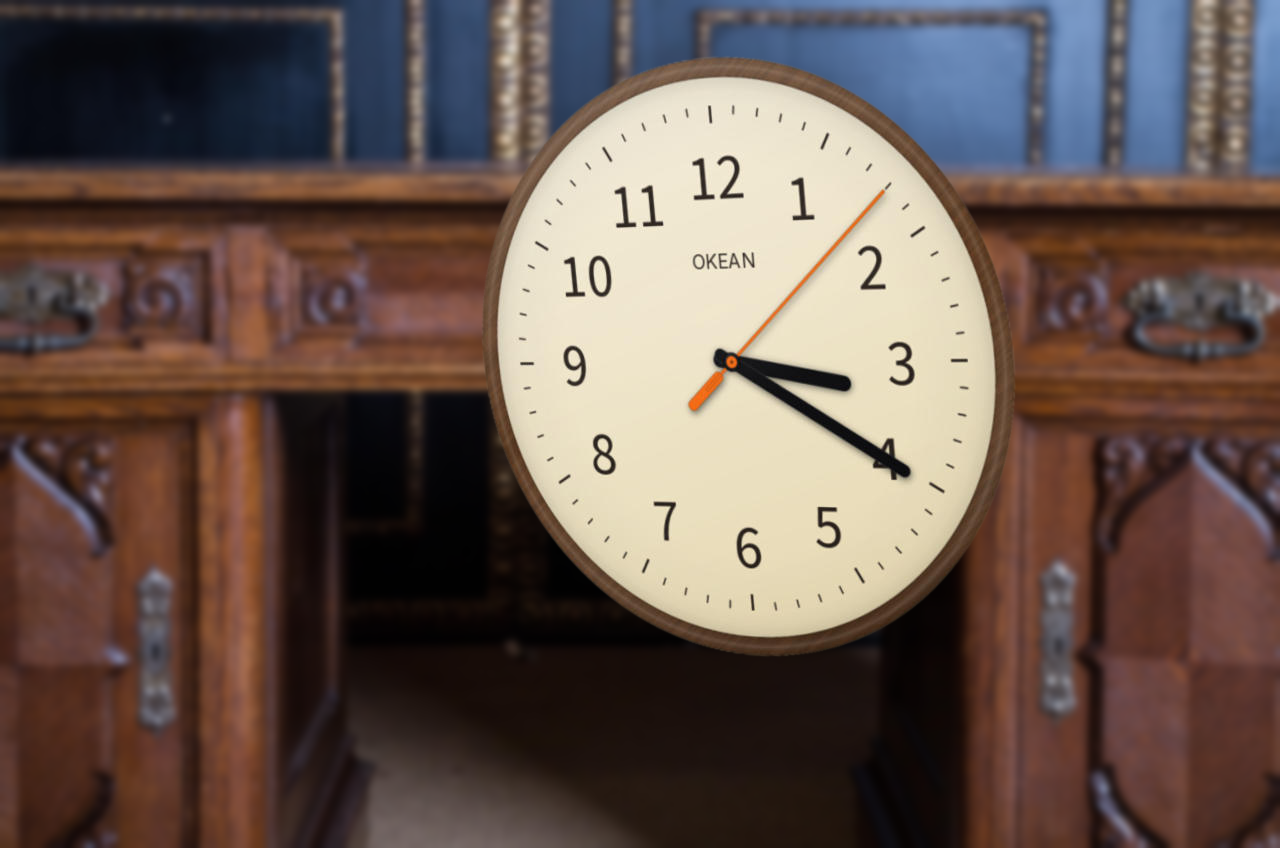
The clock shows 3h20m08s
